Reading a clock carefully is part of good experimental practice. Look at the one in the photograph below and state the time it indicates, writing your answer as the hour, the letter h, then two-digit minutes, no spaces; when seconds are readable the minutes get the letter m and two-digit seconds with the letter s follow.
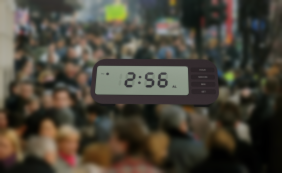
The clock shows 2h56
